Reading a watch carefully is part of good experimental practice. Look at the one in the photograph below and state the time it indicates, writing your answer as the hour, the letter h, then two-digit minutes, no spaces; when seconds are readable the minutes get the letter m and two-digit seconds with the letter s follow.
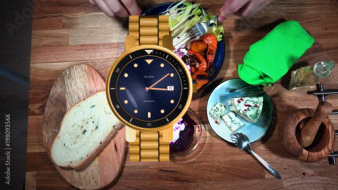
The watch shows 3h09
